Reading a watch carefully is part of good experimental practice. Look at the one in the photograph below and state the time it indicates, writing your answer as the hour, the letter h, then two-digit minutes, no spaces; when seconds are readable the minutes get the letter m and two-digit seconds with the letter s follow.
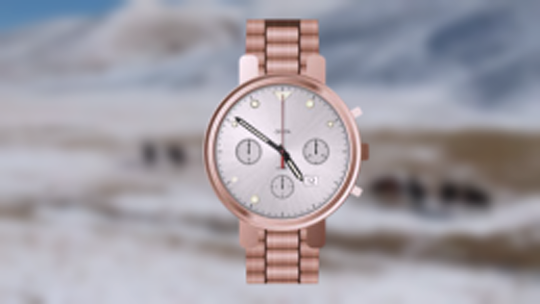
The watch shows 4h51
